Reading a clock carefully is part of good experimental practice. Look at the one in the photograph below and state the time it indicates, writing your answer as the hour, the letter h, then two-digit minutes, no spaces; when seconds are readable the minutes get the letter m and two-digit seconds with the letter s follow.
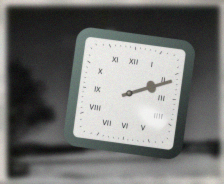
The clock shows 2h11
